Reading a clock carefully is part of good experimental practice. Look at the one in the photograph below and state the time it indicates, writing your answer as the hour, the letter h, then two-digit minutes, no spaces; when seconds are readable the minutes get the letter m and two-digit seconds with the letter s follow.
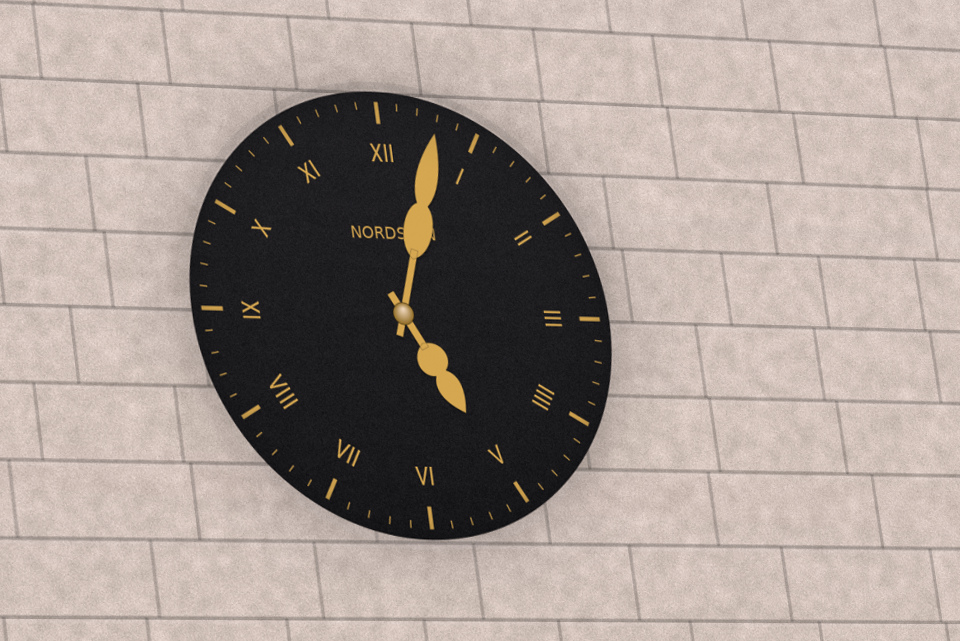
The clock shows 5h03
